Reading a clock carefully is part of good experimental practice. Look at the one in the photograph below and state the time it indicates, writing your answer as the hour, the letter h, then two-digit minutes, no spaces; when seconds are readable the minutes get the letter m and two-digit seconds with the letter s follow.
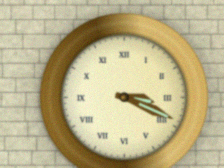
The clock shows 3h19
